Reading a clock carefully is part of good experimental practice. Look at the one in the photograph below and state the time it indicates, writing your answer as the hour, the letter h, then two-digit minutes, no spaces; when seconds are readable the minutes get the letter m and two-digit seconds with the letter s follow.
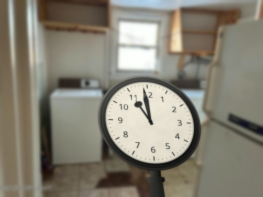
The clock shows 10h59
